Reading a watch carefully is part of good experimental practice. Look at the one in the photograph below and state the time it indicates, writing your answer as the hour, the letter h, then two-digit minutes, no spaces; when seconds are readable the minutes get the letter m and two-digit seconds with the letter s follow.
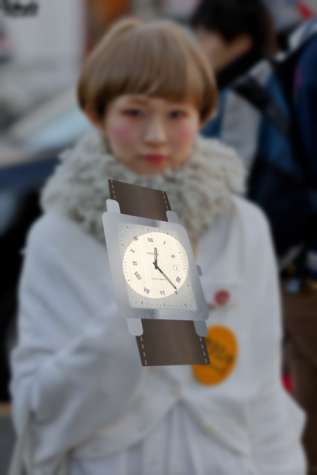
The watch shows 12h24
